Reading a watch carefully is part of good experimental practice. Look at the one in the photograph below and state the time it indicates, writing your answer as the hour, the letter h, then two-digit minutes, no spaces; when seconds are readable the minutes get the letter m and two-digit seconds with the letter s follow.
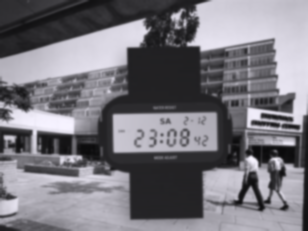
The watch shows 23h08m42s
